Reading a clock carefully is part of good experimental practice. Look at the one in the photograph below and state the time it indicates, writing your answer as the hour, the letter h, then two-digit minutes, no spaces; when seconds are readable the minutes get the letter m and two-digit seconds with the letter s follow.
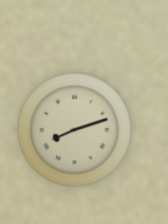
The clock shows 8h12
